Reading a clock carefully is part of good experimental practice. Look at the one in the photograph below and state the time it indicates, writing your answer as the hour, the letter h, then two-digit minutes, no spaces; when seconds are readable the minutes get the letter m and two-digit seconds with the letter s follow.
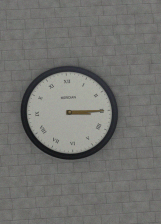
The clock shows 3h15
